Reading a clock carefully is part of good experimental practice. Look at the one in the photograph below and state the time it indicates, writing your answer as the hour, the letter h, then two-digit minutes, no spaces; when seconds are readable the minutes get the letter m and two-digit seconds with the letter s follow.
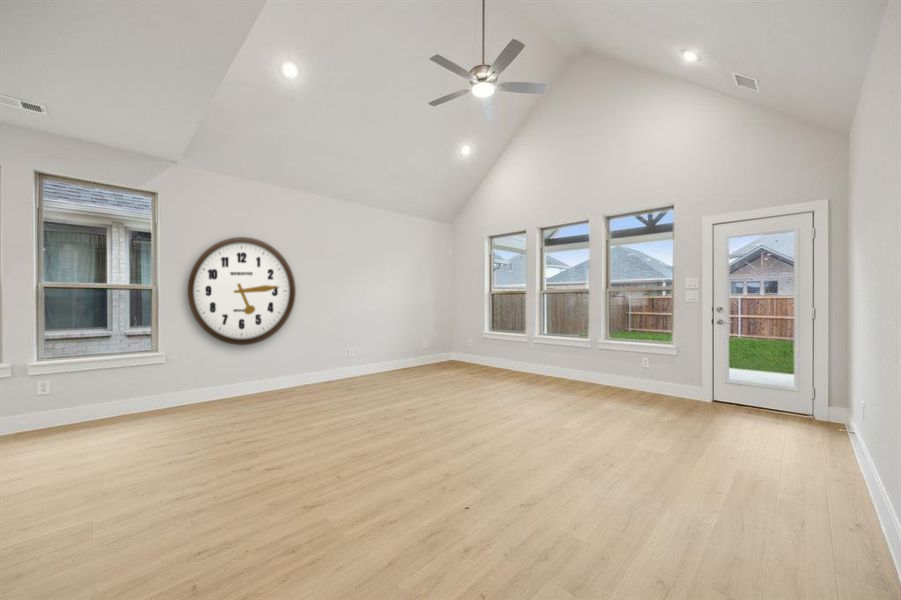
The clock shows 5h14
